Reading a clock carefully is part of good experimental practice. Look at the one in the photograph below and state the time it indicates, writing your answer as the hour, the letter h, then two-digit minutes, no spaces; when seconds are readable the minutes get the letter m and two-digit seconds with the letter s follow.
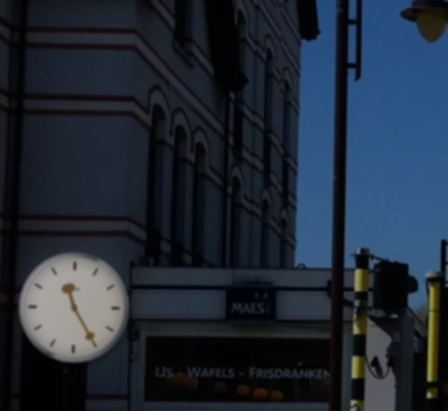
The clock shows 11h25
